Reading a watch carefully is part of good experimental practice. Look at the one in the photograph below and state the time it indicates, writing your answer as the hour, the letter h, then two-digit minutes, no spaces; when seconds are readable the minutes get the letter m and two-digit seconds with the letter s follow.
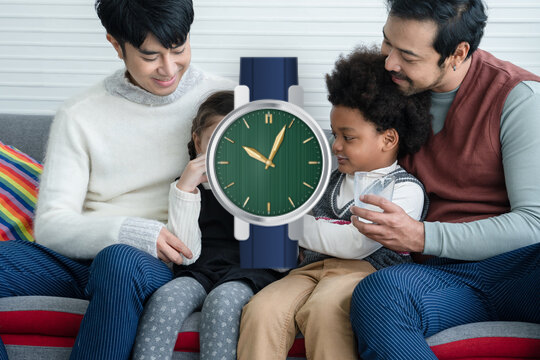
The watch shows 10h04
